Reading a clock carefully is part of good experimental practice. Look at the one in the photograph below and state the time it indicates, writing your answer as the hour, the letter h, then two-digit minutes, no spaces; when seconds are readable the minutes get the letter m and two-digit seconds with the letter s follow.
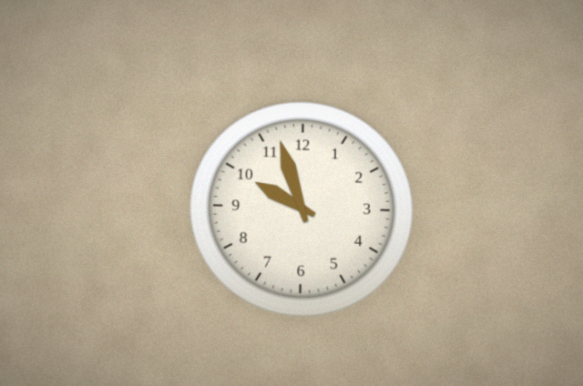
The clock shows 9h57
